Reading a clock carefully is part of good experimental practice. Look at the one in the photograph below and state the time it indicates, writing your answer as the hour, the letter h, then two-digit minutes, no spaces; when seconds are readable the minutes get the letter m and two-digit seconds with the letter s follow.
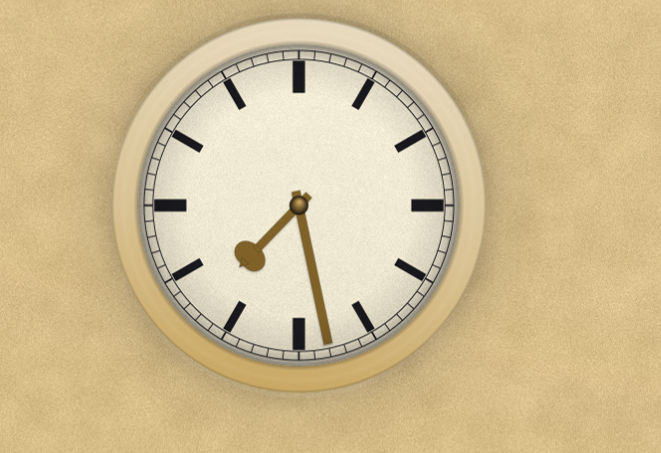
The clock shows 7h28
